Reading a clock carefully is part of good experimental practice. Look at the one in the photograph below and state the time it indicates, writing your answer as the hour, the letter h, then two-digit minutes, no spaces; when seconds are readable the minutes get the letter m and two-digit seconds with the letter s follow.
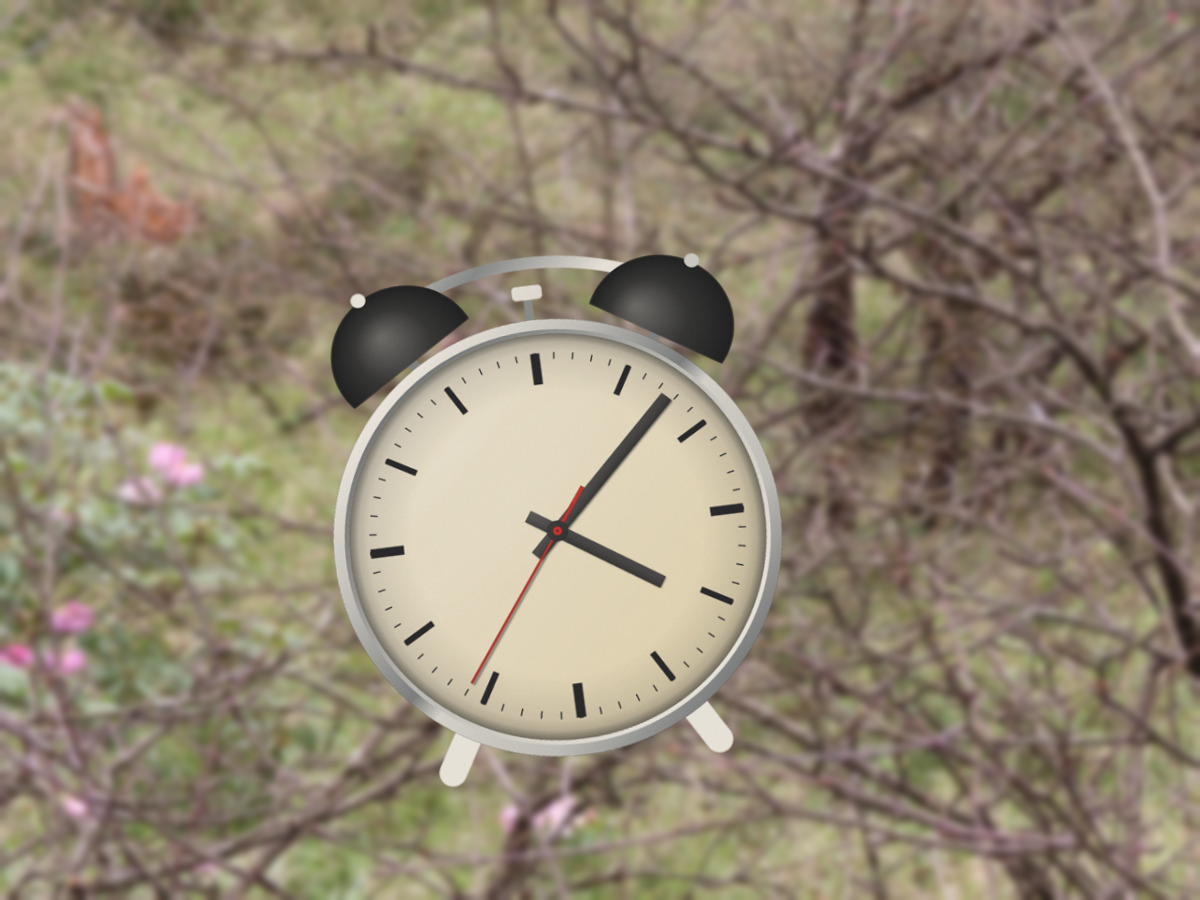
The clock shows 4h07m36s
